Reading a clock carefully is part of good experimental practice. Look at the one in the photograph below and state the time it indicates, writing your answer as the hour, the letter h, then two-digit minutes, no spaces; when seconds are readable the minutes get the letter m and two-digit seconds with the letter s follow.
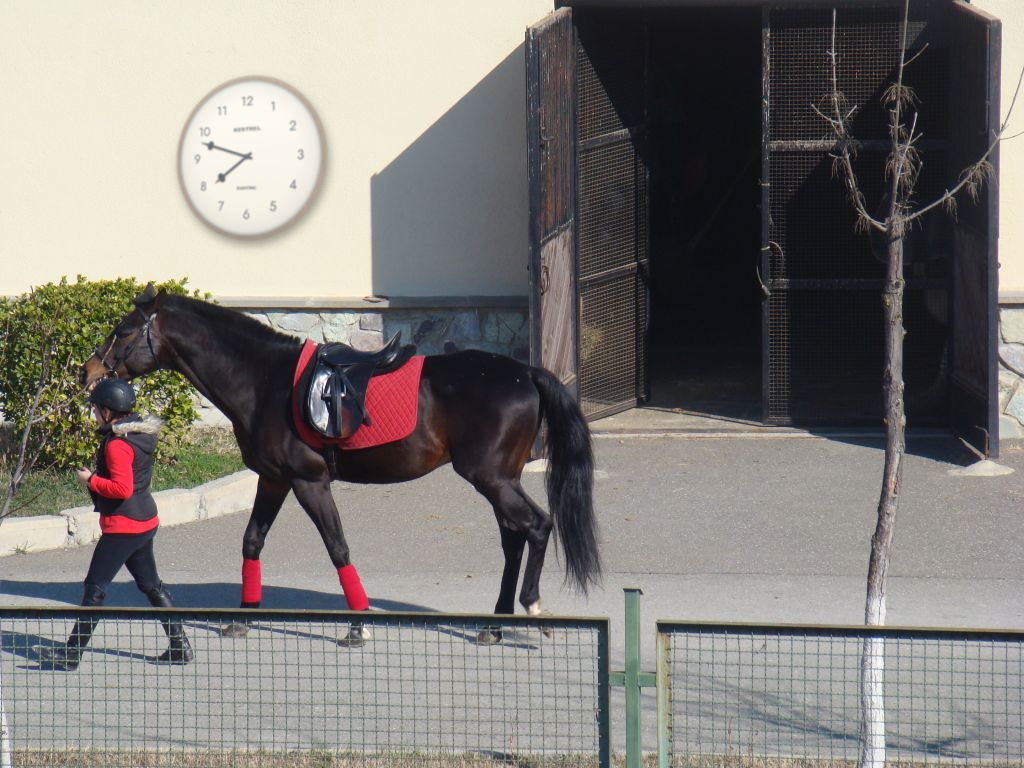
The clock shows 7h48
